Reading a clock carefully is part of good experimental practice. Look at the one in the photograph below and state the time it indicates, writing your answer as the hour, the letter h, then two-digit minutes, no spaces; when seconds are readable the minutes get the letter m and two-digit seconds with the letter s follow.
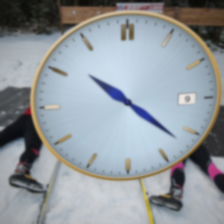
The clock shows 10h22
